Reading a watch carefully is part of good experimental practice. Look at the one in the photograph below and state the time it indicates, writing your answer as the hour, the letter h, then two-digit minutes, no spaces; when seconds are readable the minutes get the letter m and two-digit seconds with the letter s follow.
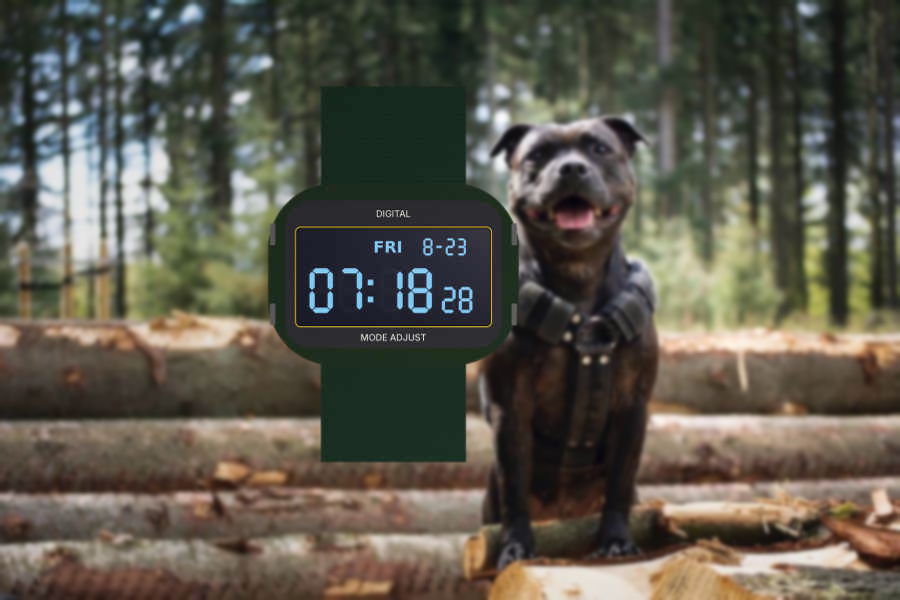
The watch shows 7h18m28s
